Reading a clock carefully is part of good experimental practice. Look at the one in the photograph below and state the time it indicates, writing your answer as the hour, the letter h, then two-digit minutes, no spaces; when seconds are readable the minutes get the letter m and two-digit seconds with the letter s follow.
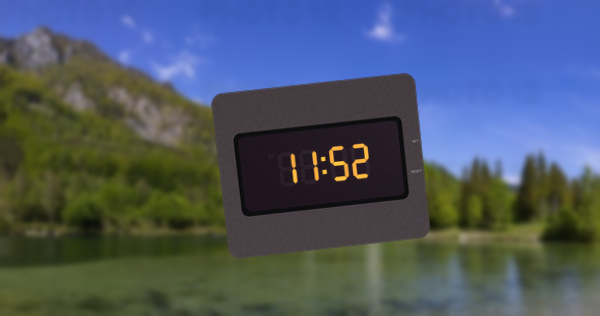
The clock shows 11h52
